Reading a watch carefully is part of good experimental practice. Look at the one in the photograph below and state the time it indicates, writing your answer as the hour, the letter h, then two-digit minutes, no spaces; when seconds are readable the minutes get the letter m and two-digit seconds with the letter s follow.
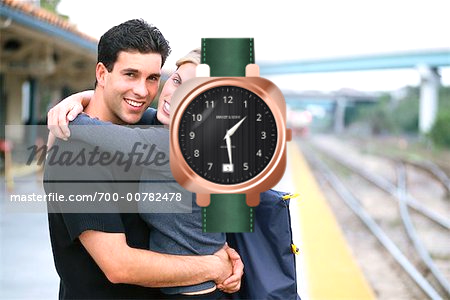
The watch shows 1h29
